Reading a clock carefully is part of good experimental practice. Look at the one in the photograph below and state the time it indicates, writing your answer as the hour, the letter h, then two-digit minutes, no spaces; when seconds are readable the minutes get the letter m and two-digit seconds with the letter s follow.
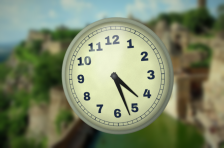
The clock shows 4h27
